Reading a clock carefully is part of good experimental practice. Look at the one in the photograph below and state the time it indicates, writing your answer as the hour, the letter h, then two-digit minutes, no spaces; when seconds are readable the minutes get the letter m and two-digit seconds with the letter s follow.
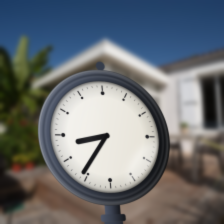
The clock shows 8h36
